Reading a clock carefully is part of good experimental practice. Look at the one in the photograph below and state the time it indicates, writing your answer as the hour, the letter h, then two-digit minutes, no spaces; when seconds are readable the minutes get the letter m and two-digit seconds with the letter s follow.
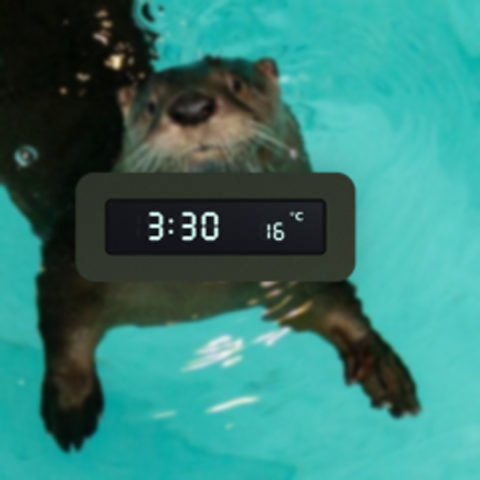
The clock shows 3h30
